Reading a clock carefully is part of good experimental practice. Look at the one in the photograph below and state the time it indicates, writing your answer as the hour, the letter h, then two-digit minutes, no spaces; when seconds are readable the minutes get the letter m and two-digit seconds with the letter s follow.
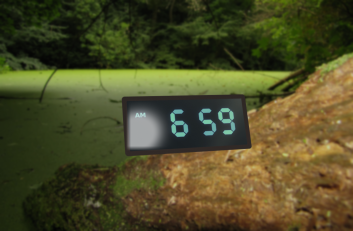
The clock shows 6h59
